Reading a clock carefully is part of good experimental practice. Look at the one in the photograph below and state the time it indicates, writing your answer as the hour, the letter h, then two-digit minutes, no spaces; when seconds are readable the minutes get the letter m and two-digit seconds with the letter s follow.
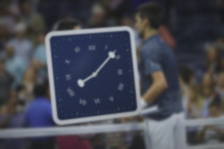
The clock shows 8h08
